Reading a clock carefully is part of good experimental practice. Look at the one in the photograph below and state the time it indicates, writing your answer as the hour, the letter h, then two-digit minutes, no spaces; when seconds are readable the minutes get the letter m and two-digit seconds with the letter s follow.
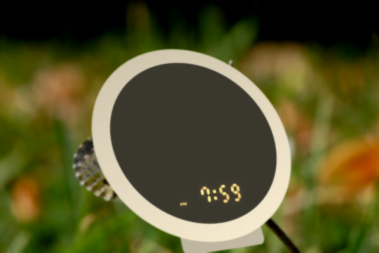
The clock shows 7h59
